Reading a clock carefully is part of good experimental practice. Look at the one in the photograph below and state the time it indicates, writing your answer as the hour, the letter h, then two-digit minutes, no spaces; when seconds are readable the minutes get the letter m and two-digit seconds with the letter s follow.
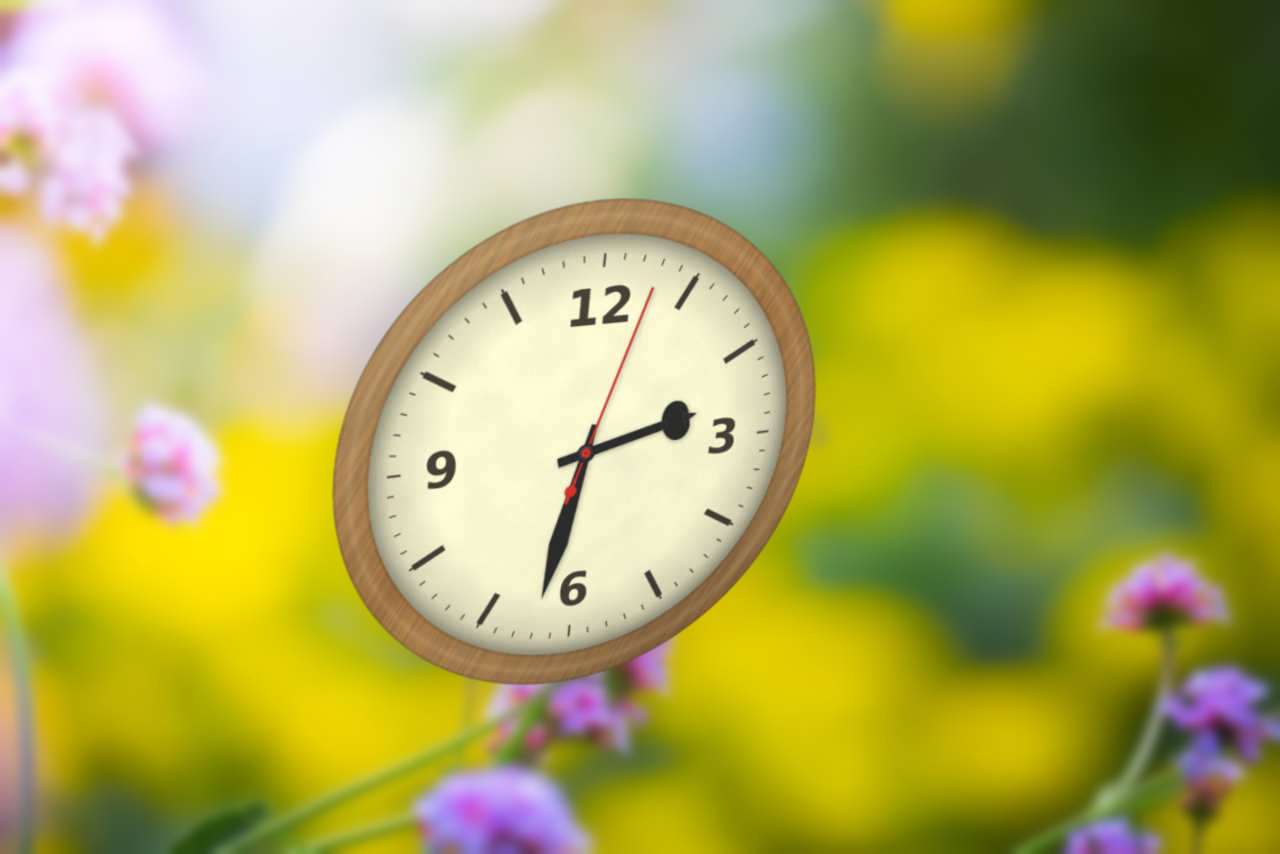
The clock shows 2h32m03s
